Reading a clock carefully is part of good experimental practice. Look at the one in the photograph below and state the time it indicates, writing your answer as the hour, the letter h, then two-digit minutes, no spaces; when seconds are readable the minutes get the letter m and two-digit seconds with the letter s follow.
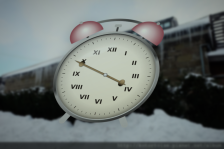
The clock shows 3h49
